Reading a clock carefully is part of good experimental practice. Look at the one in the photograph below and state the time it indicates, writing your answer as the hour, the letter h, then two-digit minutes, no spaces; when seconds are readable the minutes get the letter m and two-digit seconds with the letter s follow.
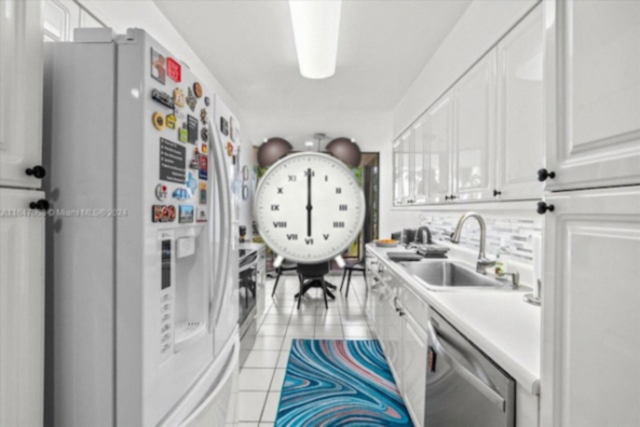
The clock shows 6h00
